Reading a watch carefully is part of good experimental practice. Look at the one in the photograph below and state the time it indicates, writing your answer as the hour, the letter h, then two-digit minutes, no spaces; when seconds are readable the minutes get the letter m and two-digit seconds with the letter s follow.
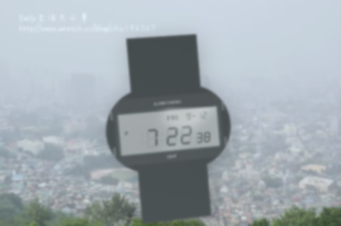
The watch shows 7h22
